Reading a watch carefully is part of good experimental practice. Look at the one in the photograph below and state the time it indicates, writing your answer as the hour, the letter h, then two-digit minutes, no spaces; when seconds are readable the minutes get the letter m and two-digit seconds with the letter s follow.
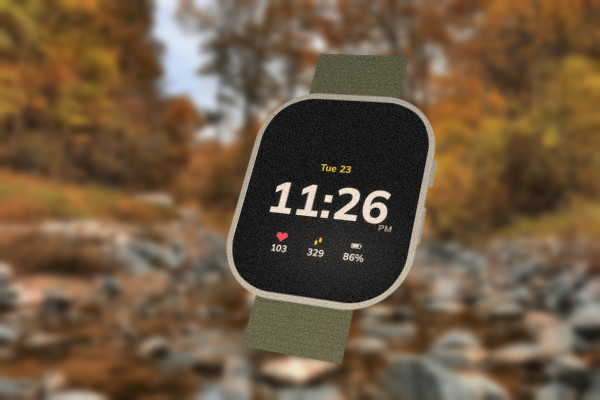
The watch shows 11h26
